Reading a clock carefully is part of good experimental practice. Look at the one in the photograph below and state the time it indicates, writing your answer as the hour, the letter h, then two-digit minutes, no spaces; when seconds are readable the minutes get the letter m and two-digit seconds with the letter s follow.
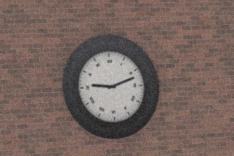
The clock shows 9h12
